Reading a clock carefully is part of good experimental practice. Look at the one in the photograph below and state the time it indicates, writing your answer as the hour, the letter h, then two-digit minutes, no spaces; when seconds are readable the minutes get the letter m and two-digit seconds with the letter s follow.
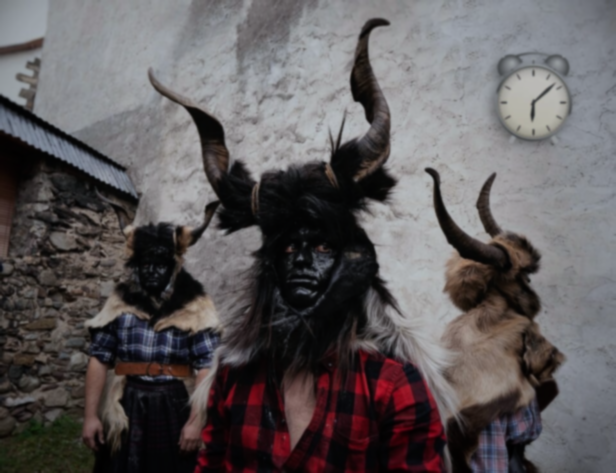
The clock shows 6h08
